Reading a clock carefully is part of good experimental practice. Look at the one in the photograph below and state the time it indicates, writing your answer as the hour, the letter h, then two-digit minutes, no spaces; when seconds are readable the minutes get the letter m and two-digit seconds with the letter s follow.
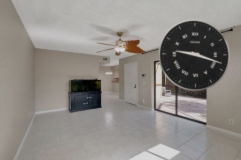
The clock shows 9h18
